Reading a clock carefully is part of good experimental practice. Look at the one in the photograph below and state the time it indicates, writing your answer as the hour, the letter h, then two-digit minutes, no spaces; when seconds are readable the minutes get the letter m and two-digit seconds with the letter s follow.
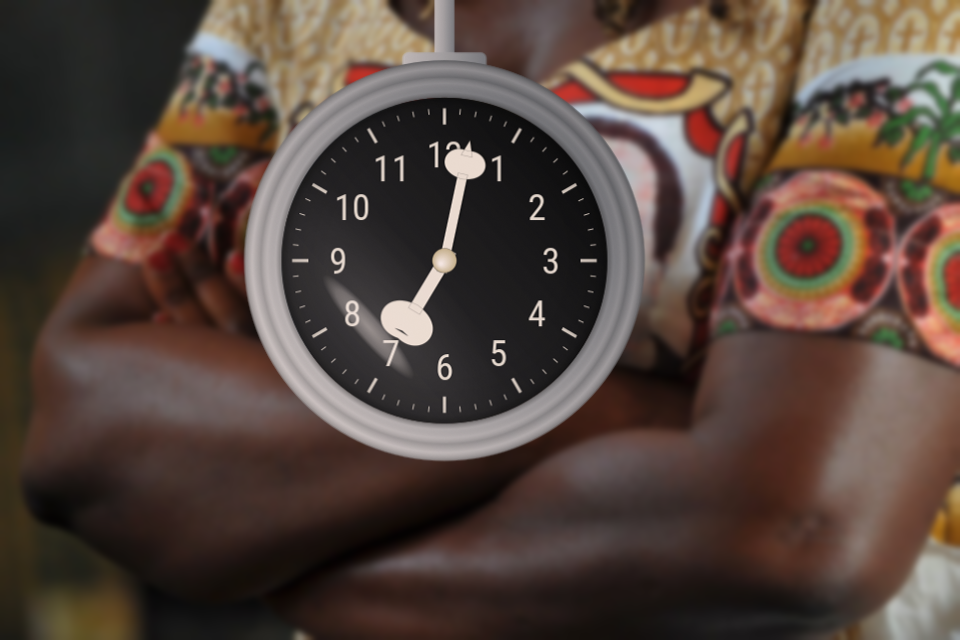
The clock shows 7h02
